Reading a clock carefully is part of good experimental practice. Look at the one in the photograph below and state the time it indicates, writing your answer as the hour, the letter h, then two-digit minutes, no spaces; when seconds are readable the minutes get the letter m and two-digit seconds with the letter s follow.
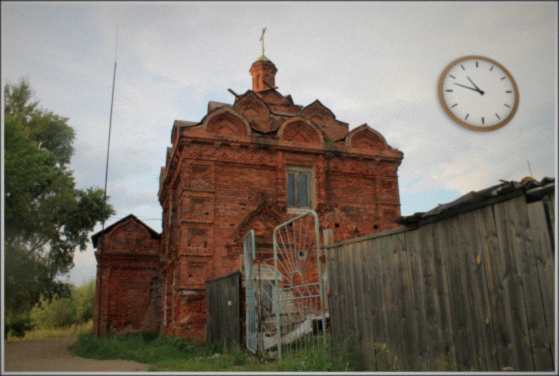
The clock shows 10h48
